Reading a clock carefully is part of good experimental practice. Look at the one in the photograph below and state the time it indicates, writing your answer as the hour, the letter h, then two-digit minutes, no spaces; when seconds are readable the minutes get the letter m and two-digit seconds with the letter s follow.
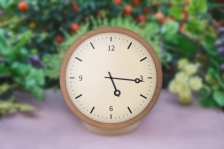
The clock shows 5h16
